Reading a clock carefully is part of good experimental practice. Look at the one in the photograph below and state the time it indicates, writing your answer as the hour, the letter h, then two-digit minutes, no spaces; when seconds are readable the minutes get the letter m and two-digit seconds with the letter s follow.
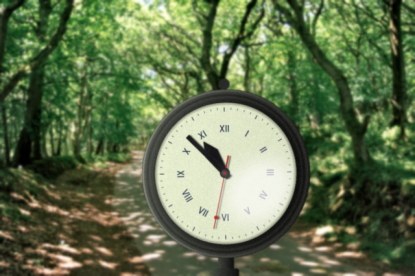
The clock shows 10h52m32s
